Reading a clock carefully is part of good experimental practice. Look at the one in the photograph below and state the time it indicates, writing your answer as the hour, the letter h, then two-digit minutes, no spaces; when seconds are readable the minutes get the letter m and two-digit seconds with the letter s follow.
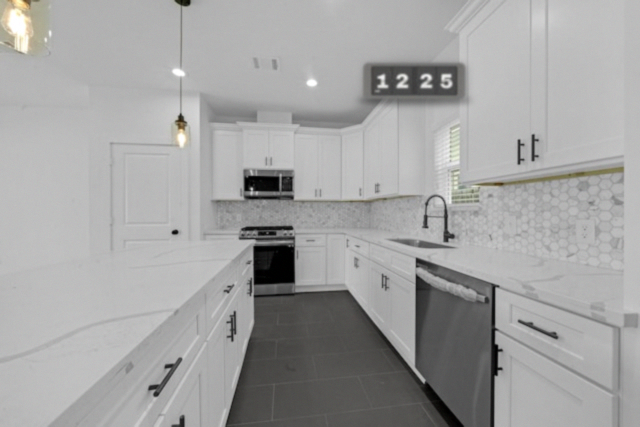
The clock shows 12h25
